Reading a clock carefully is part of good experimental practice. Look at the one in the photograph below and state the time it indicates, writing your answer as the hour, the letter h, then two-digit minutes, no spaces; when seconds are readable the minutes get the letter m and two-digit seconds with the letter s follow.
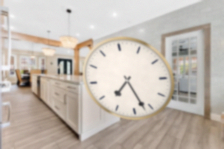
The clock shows 7h27
